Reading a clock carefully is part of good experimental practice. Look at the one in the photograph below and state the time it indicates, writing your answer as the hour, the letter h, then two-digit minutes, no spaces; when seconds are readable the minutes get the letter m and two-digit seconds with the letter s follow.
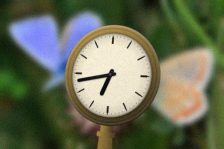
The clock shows 6h43
